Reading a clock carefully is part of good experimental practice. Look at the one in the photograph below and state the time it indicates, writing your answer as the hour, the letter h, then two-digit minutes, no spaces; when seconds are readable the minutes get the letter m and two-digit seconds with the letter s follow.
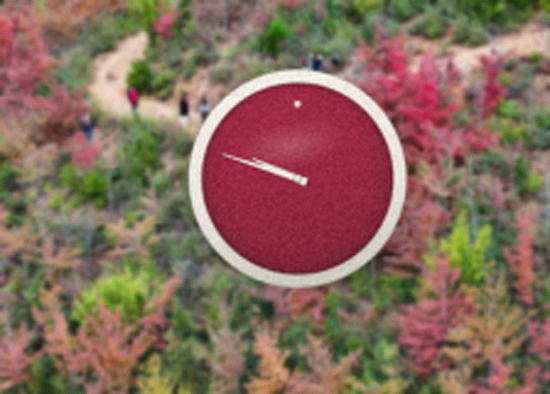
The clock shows 9h48
